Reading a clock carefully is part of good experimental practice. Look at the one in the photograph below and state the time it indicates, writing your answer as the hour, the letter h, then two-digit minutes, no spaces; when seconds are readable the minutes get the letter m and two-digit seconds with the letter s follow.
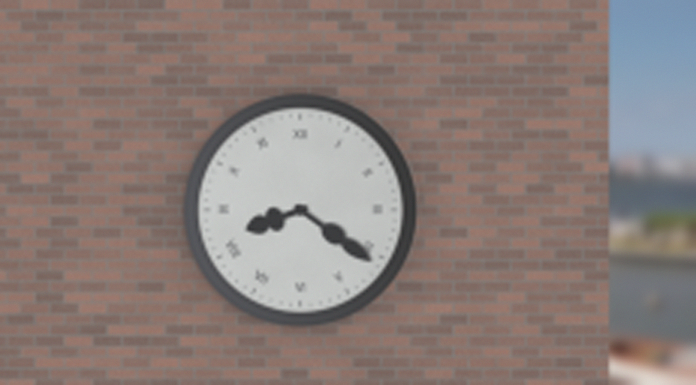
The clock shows 8h21
